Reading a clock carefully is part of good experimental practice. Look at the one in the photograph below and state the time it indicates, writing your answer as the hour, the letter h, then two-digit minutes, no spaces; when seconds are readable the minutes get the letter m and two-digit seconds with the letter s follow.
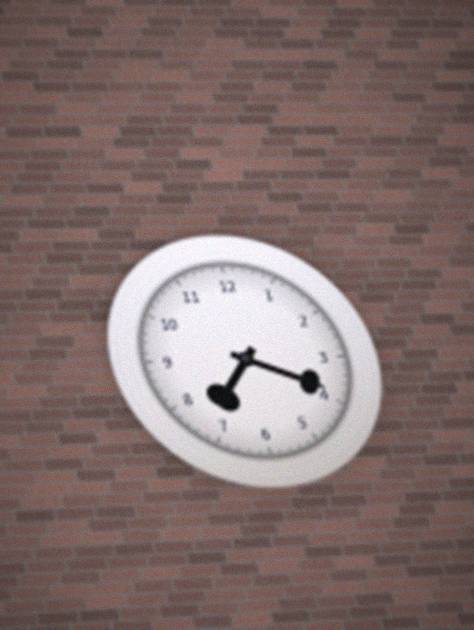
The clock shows 7h19
